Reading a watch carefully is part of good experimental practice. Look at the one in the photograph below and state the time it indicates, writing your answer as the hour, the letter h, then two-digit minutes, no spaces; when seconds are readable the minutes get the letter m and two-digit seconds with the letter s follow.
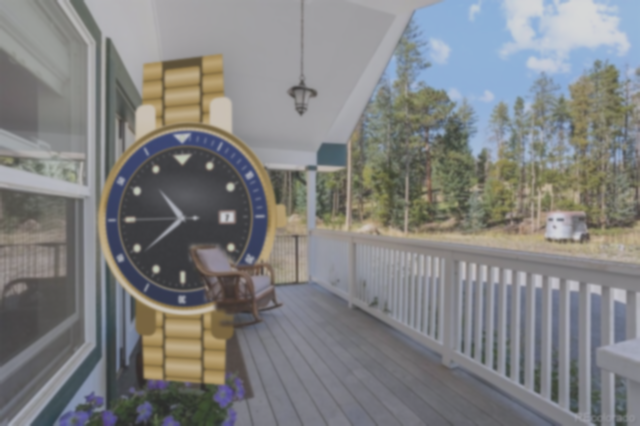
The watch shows 10h38m45s
